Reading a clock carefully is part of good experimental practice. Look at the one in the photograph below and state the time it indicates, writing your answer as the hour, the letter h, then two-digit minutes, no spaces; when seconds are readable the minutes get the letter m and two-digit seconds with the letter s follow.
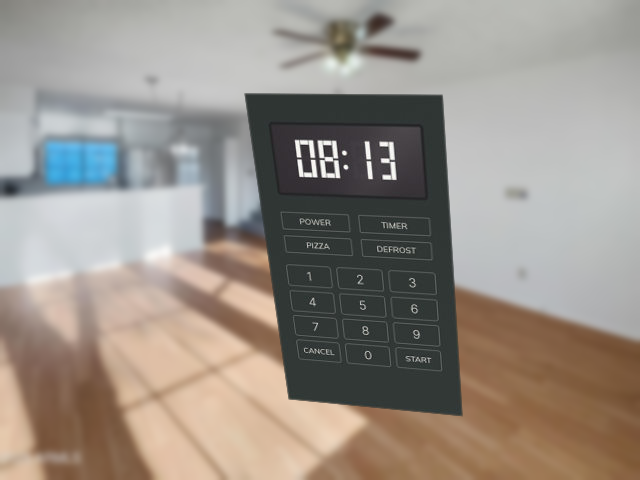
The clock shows 8h13
